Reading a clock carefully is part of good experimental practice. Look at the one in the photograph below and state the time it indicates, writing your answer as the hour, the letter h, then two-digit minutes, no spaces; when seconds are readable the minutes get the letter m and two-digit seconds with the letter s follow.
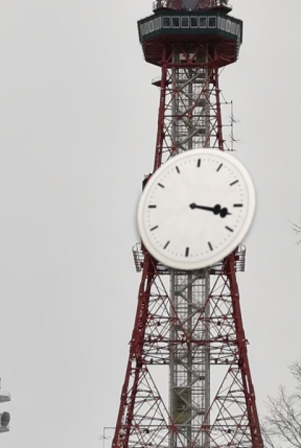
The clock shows 3h17
